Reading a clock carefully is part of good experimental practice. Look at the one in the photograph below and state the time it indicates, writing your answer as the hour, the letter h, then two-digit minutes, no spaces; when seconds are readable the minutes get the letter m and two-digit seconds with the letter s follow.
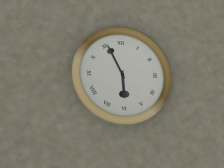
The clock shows 5h56
